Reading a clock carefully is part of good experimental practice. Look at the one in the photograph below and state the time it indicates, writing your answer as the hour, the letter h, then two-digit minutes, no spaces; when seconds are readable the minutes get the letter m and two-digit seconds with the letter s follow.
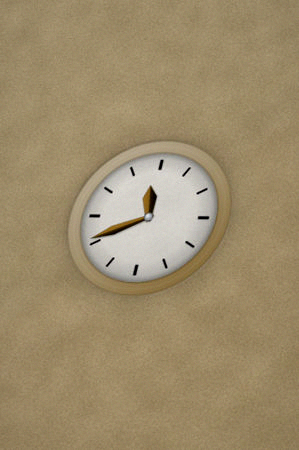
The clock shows 11h41
